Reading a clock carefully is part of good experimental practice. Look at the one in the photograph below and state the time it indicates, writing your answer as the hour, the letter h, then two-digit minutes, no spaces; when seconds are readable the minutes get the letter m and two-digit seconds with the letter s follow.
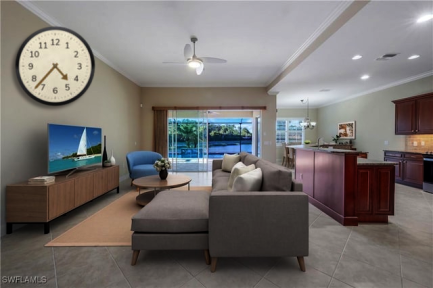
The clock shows 4h37
